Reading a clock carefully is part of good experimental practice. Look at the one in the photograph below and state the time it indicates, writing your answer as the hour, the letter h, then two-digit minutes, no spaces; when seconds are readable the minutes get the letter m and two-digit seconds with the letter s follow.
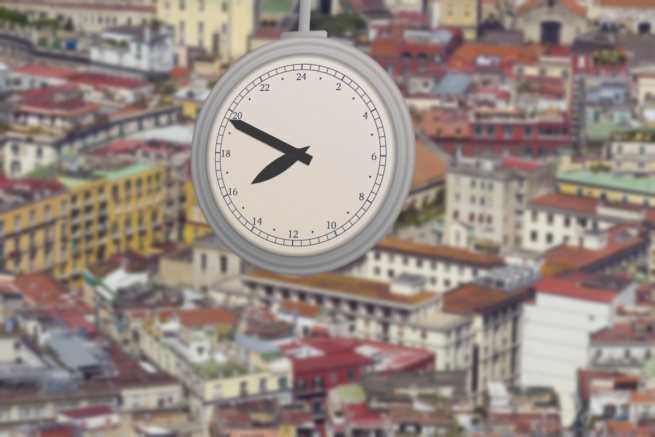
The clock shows 15h49
